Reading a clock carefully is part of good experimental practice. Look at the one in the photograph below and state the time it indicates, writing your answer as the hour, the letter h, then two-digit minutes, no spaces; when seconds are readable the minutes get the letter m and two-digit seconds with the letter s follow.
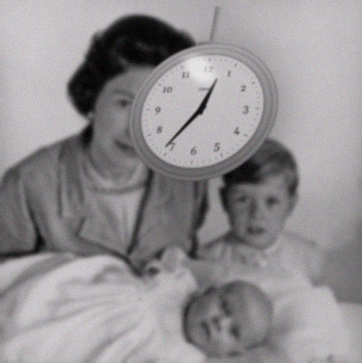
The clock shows 12h36
